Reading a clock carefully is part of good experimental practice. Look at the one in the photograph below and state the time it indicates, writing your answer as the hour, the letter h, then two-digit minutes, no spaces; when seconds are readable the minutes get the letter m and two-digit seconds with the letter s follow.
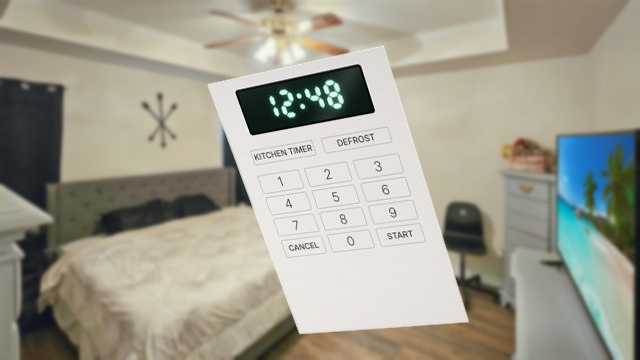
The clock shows 12h48
